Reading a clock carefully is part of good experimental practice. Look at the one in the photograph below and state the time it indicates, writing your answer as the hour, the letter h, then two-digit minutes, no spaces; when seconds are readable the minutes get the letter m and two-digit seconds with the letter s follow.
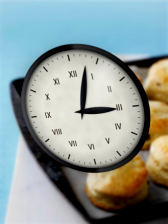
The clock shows 3h03
